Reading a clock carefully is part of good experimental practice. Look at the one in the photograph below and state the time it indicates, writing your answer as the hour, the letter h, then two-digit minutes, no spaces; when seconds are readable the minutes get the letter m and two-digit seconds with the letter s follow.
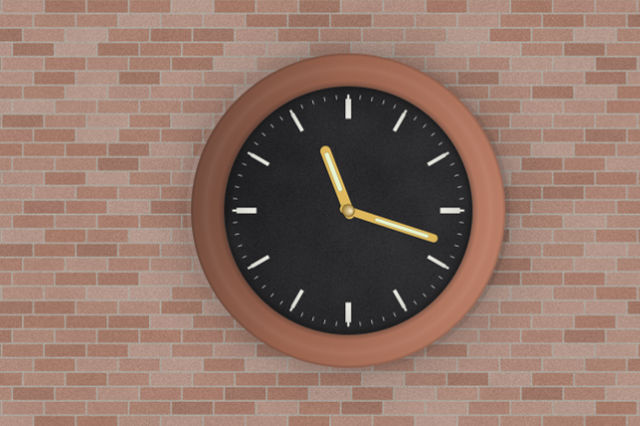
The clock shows 11h18
